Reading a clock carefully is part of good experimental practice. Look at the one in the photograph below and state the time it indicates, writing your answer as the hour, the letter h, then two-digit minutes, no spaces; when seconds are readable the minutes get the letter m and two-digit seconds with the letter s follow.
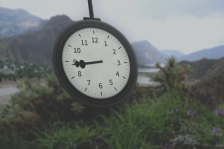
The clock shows 8h44
